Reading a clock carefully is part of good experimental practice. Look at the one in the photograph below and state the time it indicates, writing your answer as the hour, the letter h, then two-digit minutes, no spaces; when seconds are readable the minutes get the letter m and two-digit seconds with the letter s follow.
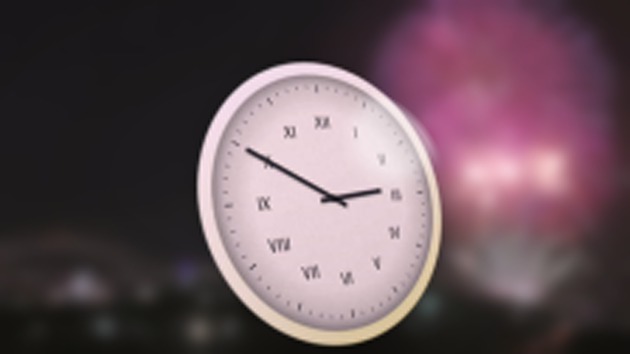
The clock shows 2h50
